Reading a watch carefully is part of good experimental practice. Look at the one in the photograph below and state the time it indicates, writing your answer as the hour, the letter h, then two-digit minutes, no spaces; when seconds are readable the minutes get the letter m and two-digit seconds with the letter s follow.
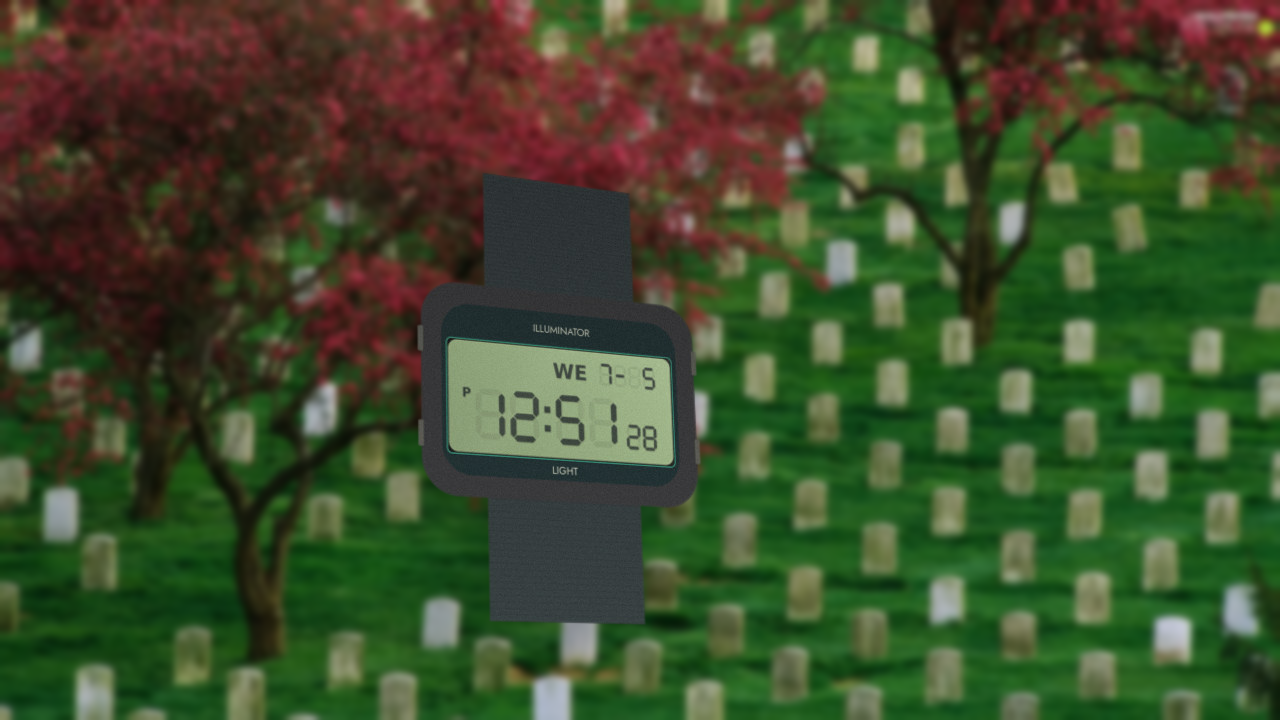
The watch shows 12h51m28s
